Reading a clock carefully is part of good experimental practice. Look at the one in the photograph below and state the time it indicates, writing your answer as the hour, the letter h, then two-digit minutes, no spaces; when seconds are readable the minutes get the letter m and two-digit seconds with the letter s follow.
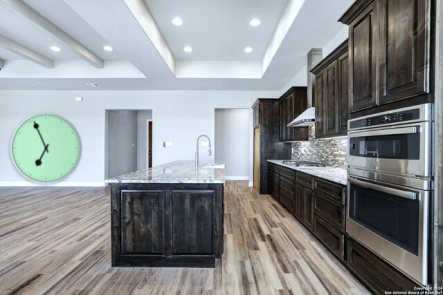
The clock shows 6h56
